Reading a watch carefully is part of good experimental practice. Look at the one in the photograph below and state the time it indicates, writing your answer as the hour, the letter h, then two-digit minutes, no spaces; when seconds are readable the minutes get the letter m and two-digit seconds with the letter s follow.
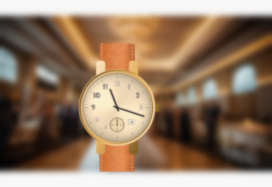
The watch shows 11h18
